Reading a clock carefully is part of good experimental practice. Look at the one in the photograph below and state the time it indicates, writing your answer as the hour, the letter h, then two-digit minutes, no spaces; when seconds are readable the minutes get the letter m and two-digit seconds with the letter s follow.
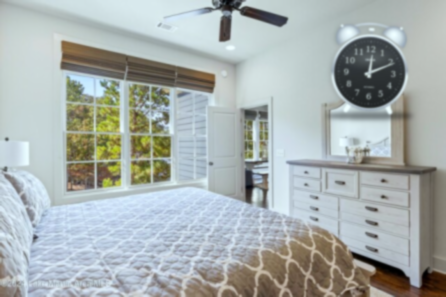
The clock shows 12h11
